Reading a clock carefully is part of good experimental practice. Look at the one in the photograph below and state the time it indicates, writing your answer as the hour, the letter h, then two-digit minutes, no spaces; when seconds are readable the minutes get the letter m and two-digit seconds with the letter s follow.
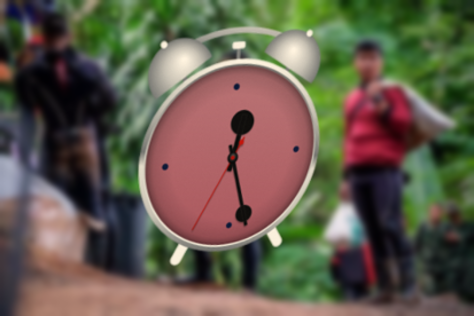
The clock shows 12h27m35s
